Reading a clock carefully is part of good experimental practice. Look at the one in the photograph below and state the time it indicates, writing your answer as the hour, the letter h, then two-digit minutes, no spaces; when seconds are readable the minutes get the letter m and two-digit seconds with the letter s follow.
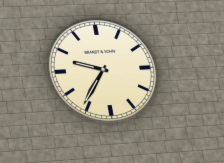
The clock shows 9h36
